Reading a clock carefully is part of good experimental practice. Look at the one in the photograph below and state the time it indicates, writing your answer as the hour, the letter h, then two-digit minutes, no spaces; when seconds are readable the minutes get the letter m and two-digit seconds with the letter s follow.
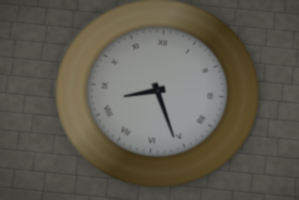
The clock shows 8h26
